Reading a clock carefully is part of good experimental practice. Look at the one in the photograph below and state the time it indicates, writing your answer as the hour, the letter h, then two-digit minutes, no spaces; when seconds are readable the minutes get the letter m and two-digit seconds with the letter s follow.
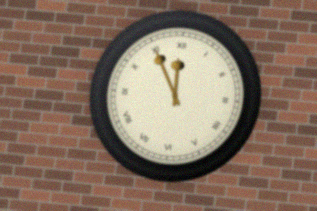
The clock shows 11h55
